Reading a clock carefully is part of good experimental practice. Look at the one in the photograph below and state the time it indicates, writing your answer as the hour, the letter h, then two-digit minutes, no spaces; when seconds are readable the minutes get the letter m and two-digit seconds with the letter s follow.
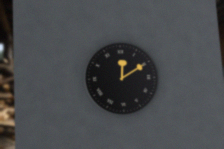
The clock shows 12h10
